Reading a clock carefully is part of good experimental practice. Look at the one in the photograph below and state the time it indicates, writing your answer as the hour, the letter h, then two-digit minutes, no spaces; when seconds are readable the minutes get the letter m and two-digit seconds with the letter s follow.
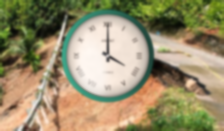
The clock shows 4h00
